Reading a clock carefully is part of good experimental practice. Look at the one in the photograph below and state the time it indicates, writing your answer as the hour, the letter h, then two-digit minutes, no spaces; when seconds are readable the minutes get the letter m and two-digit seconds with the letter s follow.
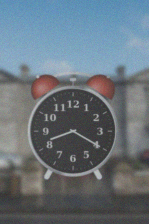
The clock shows 8h20
